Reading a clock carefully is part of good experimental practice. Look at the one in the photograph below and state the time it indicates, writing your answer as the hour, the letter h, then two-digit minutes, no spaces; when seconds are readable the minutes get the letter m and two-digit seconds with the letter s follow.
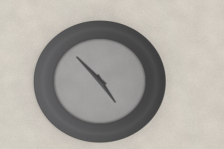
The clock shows 4h53
